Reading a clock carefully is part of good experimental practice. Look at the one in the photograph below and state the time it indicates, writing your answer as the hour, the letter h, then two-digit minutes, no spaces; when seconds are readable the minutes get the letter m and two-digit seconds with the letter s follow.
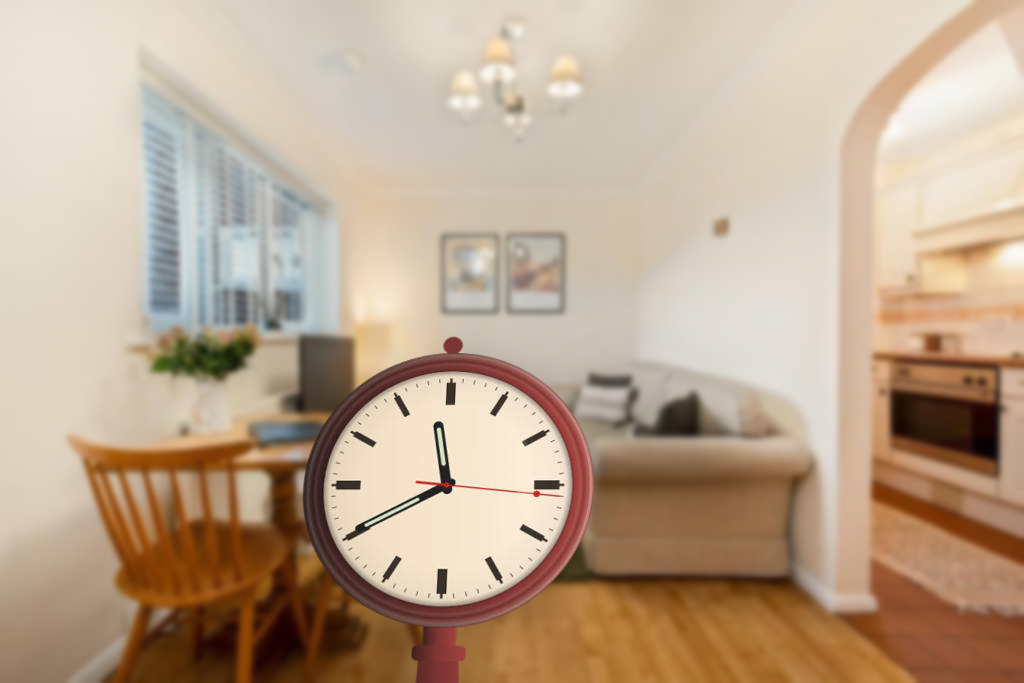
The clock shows 11h40m16s
